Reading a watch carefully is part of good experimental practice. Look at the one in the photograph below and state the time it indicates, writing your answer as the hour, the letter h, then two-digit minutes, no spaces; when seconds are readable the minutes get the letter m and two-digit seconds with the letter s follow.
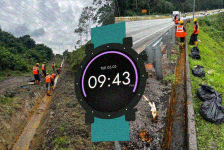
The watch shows 9h43
